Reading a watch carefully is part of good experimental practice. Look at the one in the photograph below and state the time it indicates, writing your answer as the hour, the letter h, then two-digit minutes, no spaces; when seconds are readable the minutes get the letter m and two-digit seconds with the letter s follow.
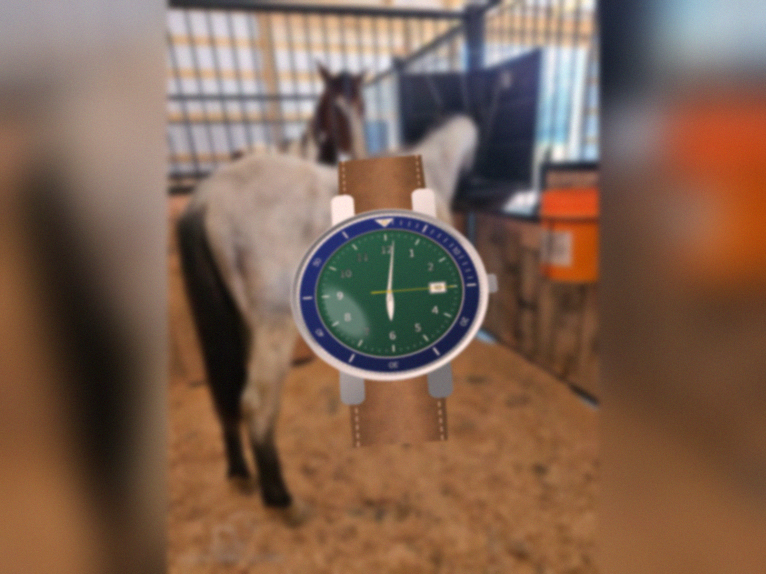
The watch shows 6h01m15s
